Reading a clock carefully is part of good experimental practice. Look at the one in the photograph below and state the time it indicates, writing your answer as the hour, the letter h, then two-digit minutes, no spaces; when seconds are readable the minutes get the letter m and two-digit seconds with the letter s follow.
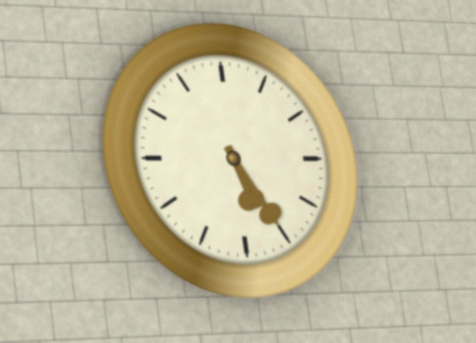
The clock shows 5h25
